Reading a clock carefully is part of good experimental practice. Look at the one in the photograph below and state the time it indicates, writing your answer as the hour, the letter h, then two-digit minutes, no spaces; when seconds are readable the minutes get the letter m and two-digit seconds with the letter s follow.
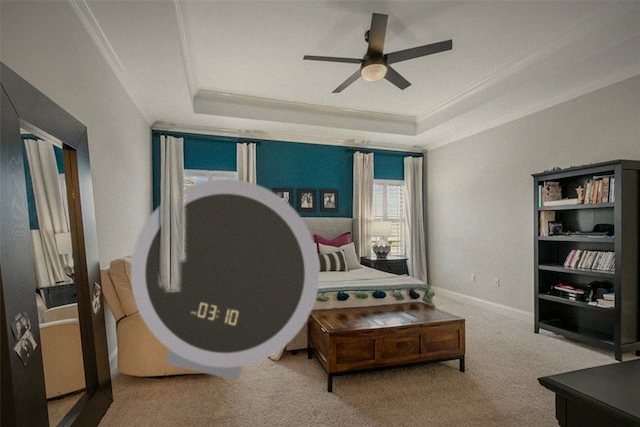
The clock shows 3h10
